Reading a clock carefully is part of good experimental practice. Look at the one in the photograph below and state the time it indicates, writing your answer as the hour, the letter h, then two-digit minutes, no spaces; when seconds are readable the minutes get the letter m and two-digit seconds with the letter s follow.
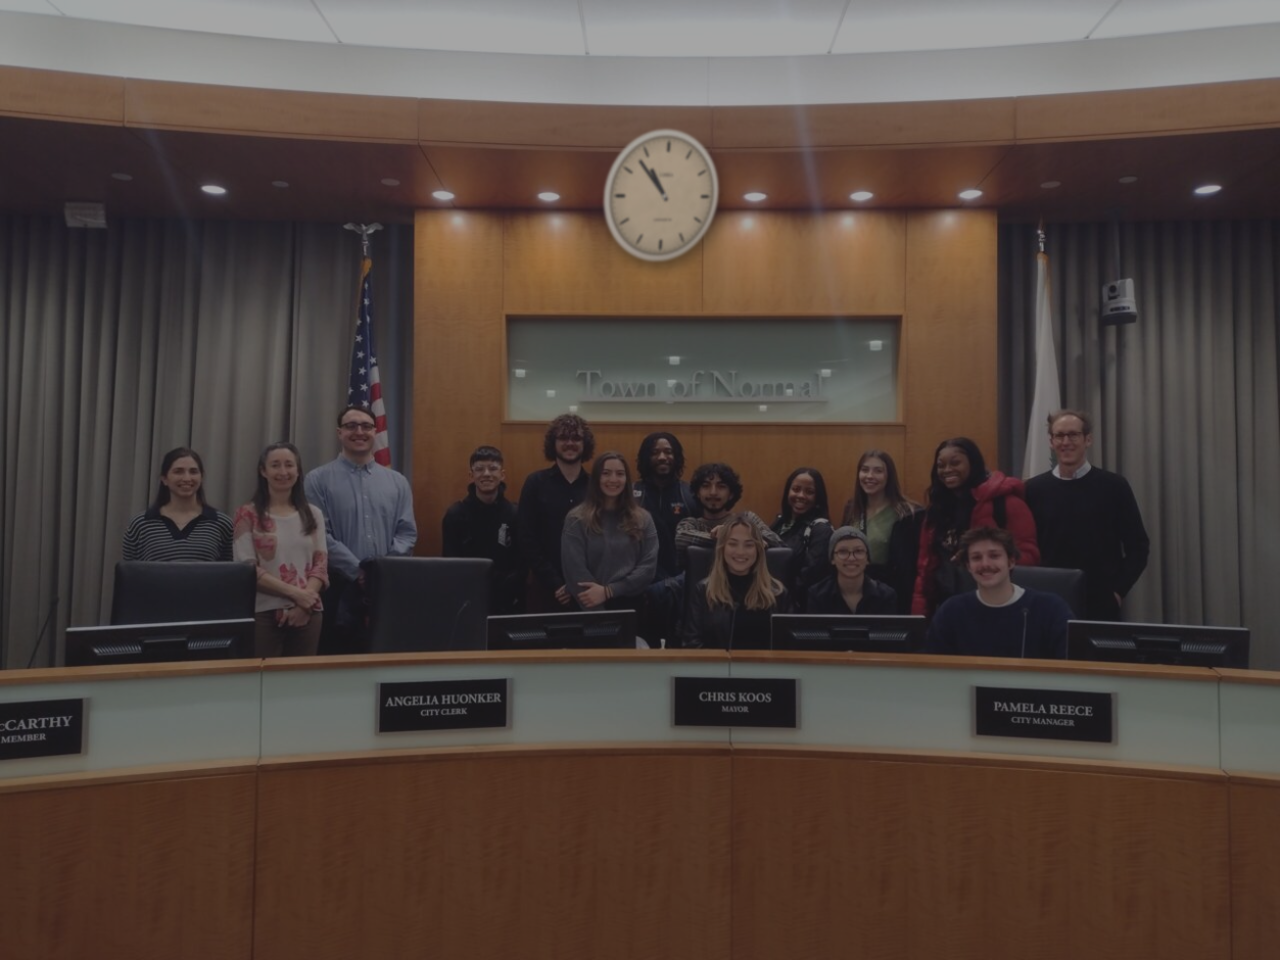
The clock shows 10h53
